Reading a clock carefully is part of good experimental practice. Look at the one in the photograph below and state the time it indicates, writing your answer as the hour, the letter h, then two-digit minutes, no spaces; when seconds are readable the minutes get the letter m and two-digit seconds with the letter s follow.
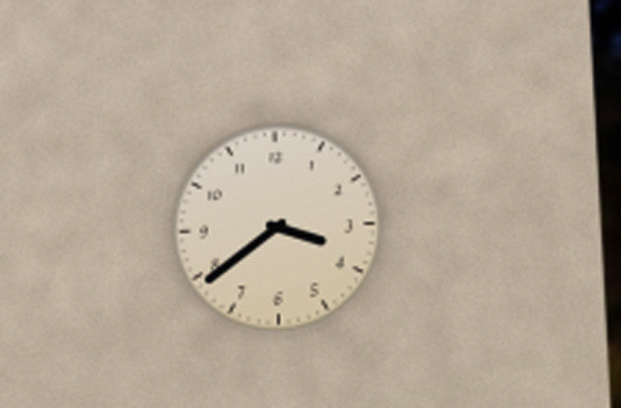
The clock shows 3h39
